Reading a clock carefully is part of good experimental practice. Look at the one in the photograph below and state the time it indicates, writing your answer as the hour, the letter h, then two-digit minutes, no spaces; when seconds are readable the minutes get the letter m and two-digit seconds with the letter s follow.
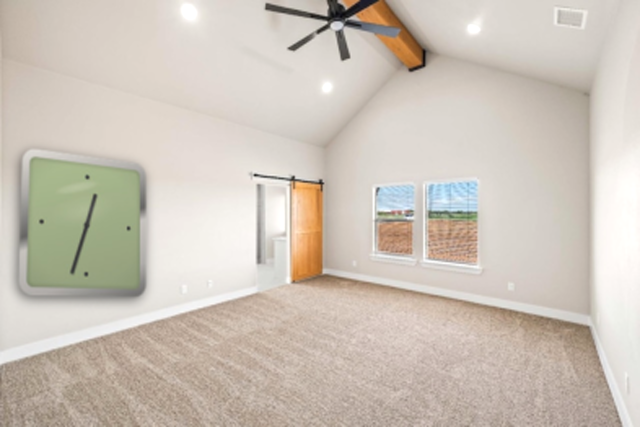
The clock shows 12h33
